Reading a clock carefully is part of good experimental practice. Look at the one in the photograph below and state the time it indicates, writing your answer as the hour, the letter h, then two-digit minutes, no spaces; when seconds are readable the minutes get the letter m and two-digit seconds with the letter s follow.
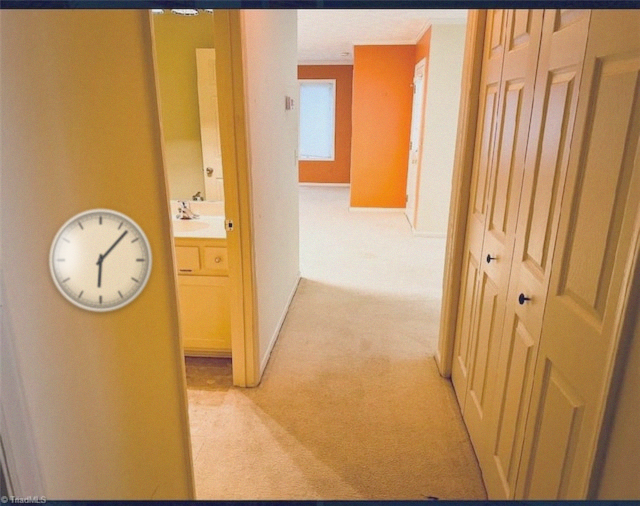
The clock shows 6h07
